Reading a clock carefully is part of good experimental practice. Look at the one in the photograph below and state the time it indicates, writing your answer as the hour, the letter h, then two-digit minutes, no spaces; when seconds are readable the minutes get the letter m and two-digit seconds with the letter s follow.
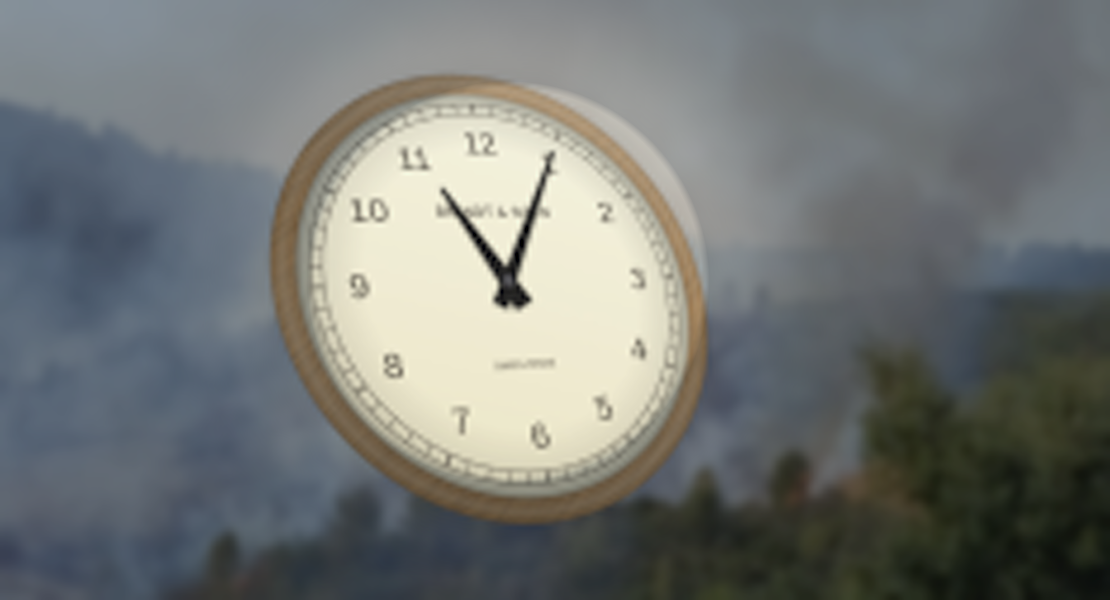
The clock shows 11h05
